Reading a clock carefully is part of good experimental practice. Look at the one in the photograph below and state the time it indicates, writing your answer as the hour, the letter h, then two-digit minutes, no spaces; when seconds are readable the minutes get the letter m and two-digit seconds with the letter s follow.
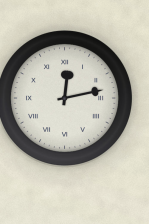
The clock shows 12h13
